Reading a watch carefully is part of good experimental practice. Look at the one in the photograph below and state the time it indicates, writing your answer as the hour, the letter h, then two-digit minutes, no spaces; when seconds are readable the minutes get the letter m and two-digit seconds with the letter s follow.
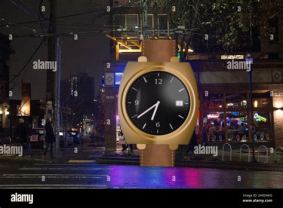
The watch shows 6h39
